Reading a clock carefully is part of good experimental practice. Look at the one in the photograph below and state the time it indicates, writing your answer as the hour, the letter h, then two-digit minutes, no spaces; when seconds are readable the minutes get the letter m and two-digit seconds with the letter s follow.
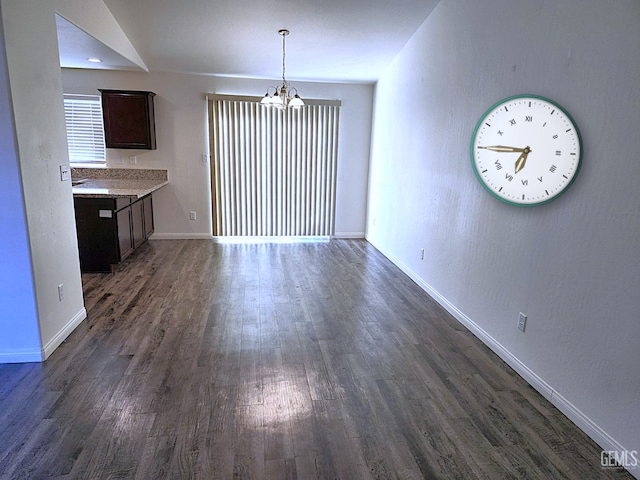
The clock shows 6h45
